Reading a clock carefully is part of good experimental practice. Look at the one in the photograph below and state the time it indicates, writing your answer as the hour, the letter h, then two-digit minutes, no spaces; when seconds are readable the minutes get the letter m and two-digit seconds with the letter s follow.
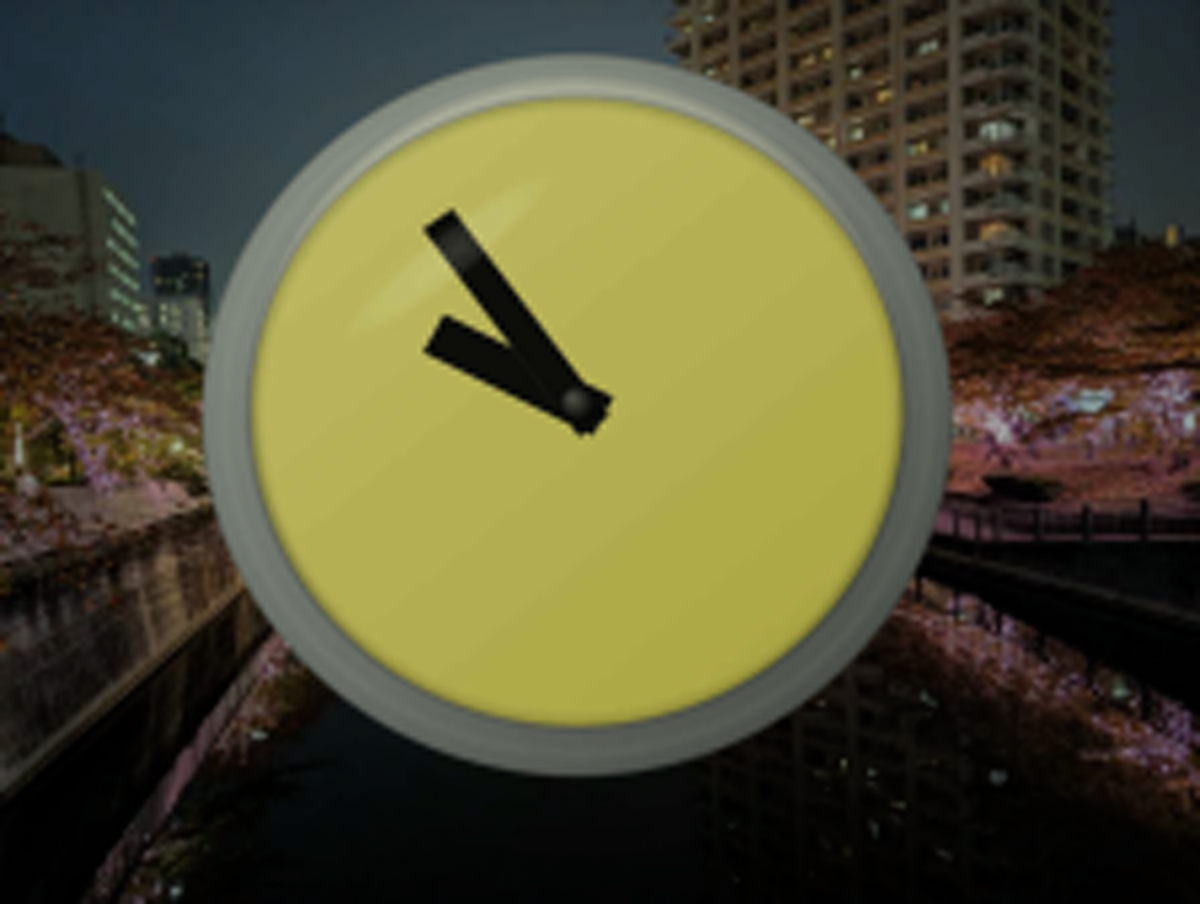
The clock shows 9h54
